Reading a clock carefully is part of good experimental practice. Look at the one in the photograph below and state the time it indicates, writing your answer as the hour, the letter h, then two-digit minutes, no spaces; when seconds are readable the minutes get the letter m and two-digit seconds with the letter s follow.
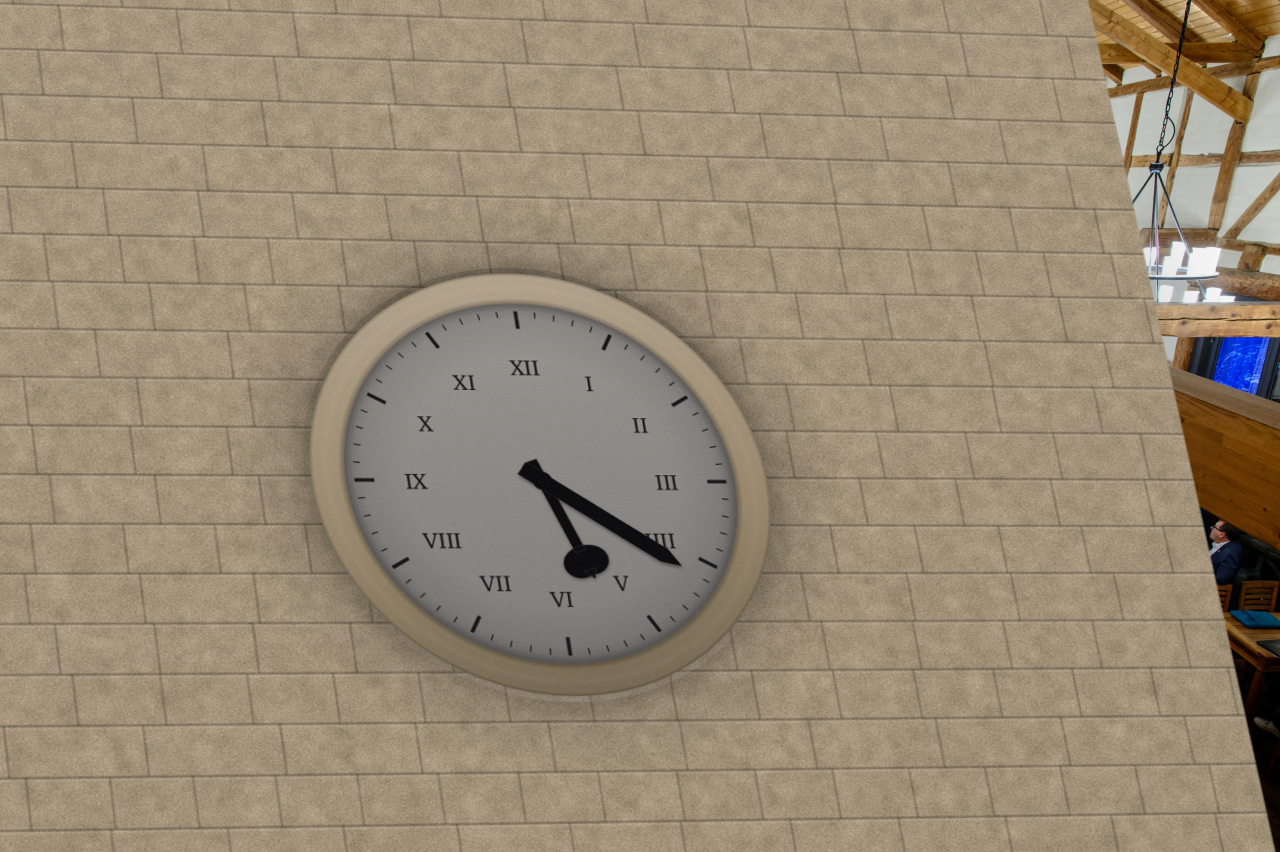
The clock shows 5h21
